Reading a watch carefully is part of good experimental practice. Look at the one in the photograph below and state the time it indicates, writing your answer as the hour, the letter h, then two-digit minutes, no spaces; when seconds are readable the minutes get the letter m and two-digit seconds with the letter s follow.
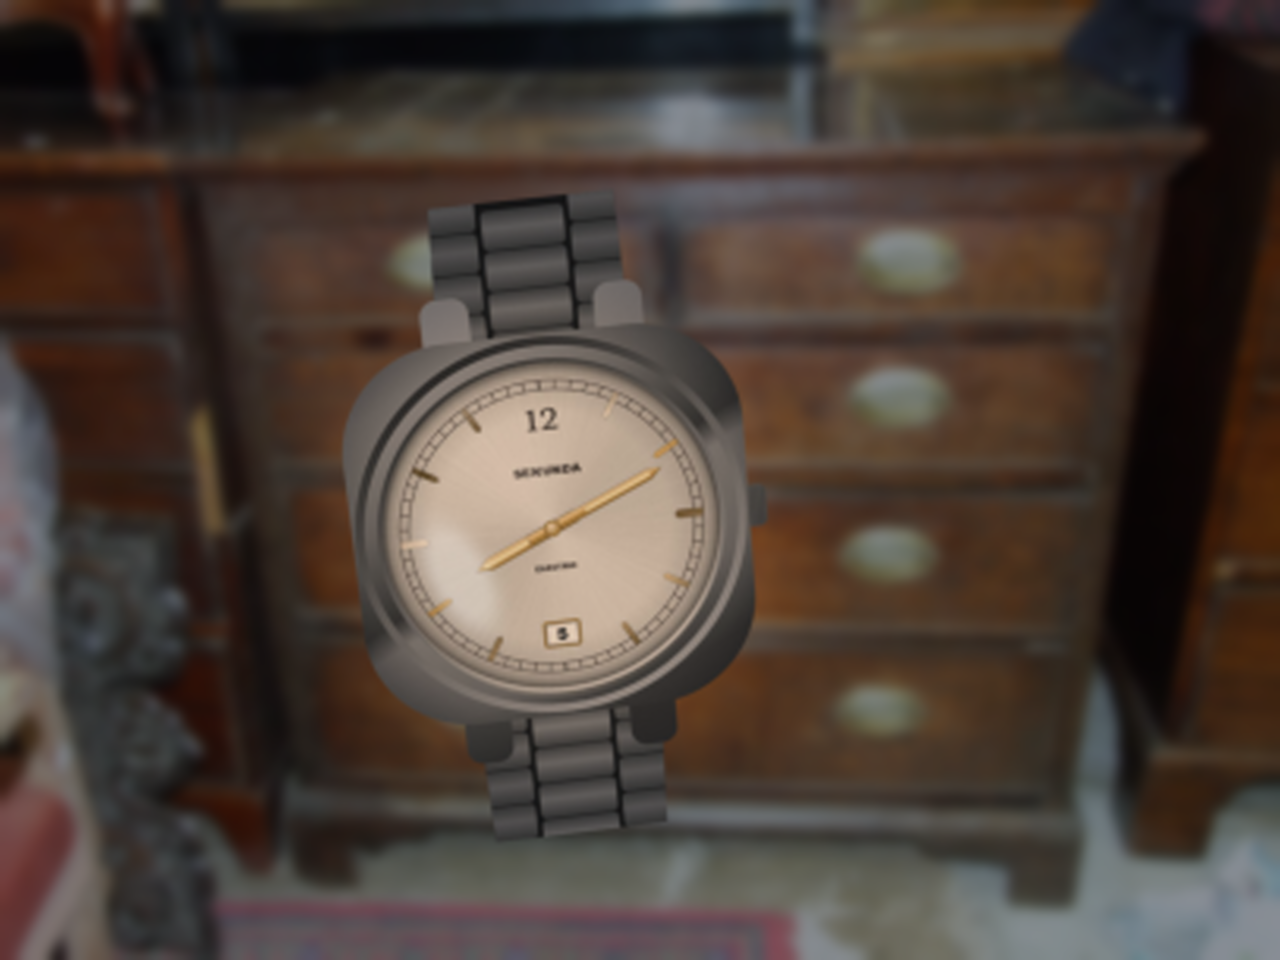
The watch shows 8h11
